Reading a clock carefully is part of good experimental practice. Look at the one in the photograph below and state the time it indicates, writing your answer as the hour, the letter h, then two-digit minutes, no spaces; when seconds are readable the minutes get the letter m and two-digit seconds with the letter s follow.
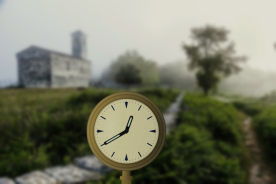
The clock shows 12h40
